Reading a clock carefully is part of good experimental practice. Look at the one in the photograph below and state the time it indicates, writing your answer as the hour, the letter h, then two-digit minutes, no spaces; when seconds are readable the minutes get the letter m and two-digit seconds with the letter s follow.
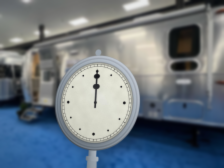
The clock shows 12h00
